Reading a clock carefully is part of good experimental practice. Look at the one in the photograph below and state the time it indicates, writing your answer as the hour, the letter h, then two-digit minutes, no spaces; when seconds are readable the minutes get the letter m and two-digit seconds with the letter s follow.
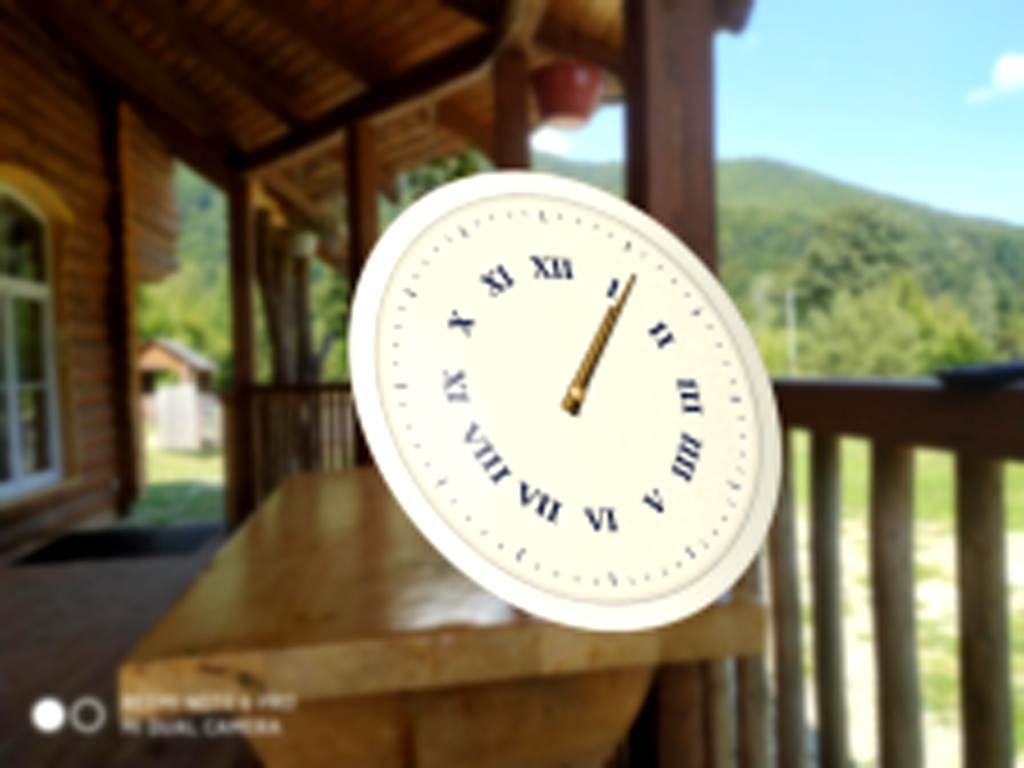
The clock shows 1h06
